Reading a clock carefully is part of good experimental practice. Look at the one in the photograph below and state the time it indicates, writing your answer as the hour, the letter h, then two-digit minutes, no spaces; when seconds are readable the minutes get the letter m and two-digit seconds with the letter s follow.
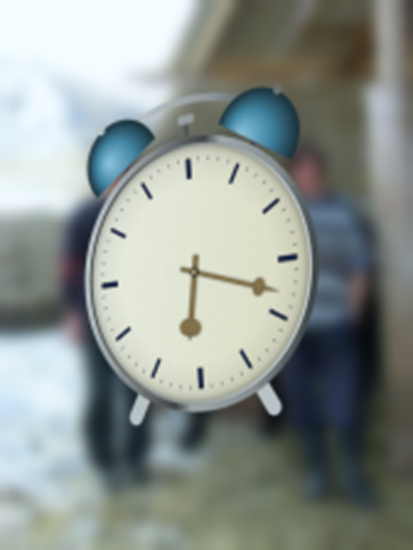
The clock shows 6h18
